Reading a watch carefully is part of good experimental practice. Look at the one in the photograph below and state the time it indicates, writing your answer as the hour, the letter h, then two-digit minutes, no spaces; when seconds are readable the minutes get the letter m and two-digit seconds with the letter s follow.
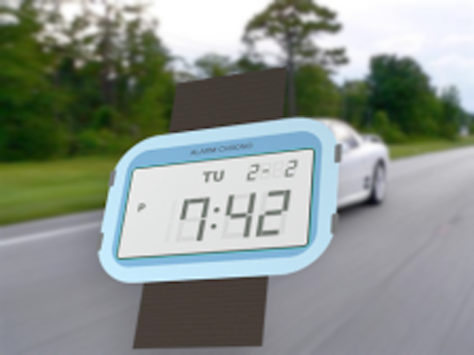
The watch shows 7h42
